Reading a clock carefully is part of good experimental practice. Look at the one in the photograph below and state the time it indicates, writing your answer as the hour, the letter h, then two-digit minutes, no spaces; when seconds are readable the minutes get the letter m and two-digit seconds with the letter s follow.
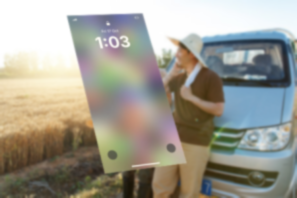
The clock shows 1h03
